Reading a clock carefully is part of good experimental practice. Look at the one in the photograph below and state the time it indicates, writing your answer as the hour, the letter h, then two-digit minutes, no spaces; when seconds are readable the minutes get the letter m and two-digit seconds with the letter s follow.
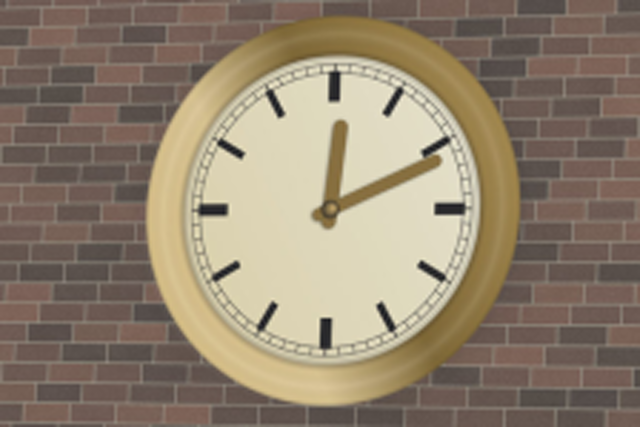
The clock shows 12h11
